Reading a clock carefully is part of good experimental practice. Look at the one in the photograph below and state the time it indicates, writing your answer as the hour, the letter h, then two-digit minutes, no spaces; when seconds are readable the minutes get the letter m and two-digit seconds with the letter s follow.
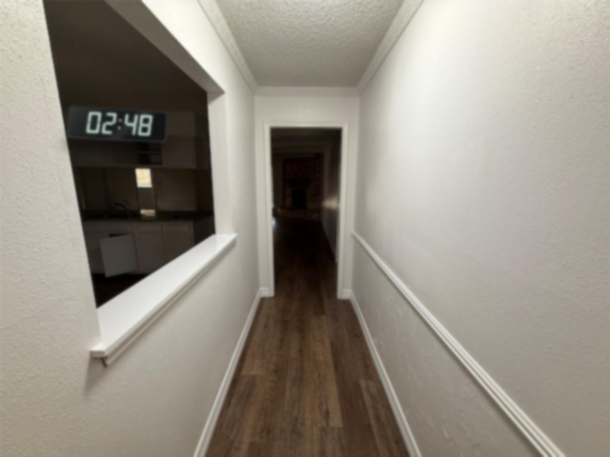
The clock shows 2h48
